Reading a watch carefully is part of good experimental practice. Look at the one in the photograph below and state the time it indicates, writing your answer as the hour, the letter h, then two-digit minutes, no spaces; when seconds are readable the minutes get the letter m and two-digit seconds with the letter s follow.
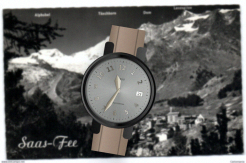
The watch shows 11h34
